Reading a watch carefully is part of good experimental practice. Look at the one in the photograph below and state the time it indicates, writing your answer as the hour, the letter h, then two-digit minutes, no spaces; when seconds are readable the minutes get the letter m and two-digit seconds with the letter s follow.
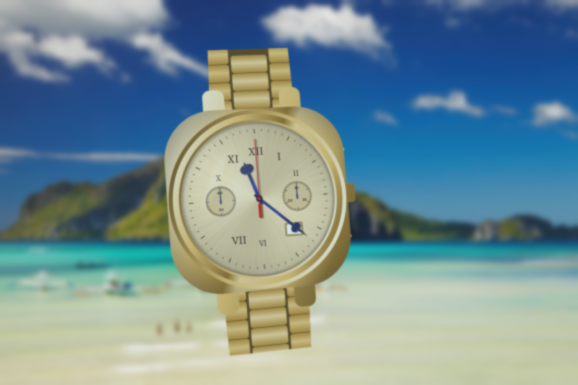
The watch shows 11h22
